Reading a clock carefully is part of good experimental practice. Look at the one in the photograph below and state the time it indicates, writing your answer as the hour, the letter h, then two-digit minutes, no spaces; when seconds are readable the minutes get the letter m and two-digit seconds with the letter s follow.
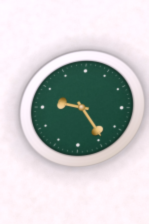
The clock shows 9h24
